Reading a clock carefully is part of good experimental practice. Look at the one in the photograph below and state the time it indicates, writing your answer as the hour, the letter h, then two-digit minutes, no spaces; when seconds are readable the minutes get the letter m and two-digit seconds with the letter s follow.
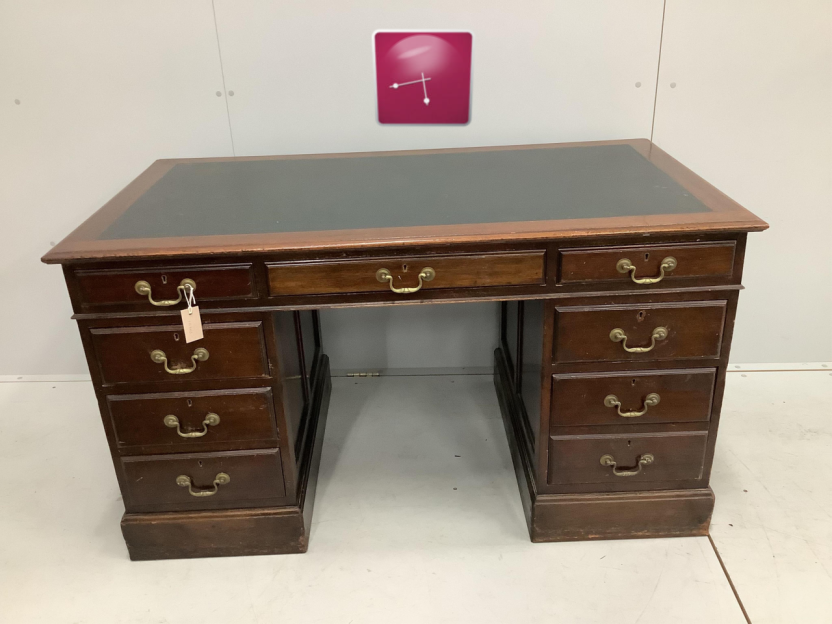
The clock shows 5h43
